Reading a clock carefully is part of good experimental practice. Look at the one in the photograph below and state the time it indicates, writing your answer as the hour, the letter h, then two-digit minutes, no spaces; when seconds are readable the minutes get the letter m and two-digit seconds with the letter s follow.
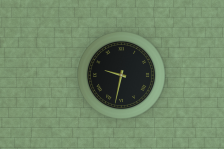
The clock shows 9h32
